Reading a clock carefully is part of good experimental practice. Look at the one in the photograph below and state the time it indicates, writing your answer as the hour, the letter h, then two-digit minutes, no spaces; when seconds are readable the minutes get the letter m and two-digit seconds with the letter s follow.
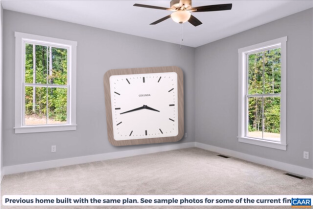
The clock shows 3h43
